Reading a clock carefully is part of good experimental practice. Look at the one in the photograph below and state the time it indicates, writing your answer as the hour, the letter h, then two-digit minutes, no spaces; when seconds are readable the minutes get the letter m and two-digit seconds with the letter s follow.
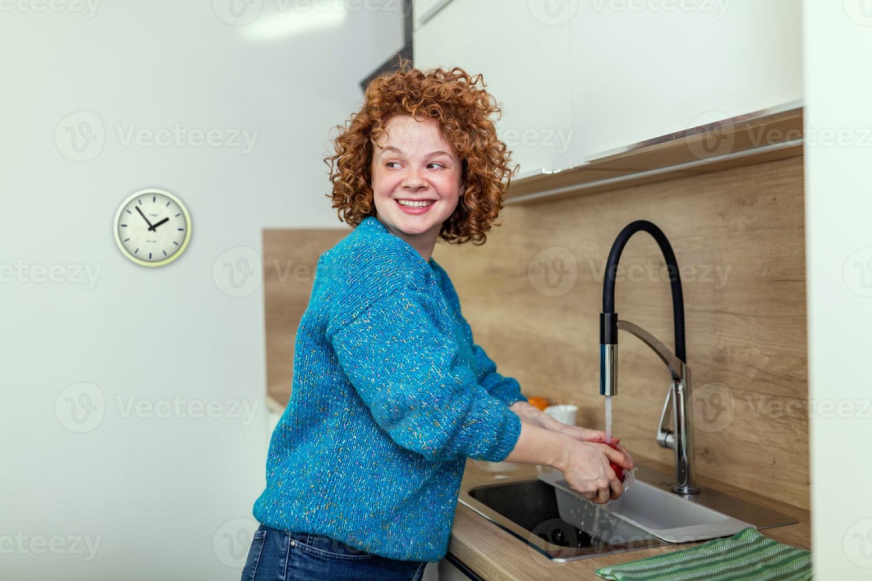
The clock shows 1h53
